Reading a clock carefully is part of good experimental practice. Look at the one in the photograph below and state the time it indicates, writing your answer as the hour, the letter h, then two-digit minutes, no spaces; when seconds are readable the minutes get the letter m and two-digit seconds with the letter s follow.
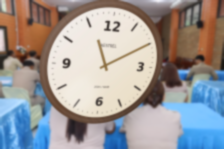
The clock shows 11h10
